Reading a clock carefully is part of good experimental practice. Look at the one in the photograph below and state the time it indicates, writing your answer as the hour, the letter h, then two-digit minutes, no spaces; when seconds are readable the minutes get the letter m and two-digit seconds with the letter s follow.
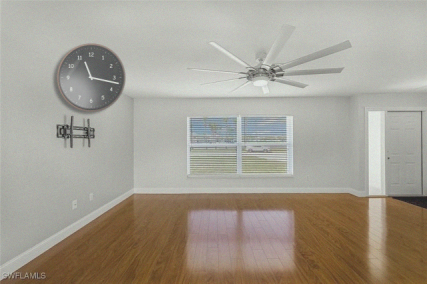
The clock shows 11h17
